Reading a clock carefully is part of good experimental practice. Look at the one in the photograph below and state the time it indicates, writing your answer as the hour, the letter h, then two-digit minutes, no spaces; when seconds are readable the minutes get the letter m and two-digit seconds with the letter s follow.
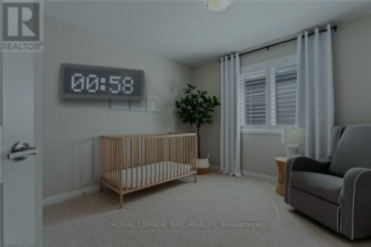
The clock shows 0h58
